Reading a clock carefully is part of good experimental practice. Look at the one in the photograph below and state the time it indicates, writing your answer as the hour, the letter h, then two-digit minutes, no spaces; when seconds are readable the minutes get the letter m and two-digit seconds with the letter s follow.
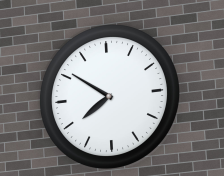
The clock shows 7h51
